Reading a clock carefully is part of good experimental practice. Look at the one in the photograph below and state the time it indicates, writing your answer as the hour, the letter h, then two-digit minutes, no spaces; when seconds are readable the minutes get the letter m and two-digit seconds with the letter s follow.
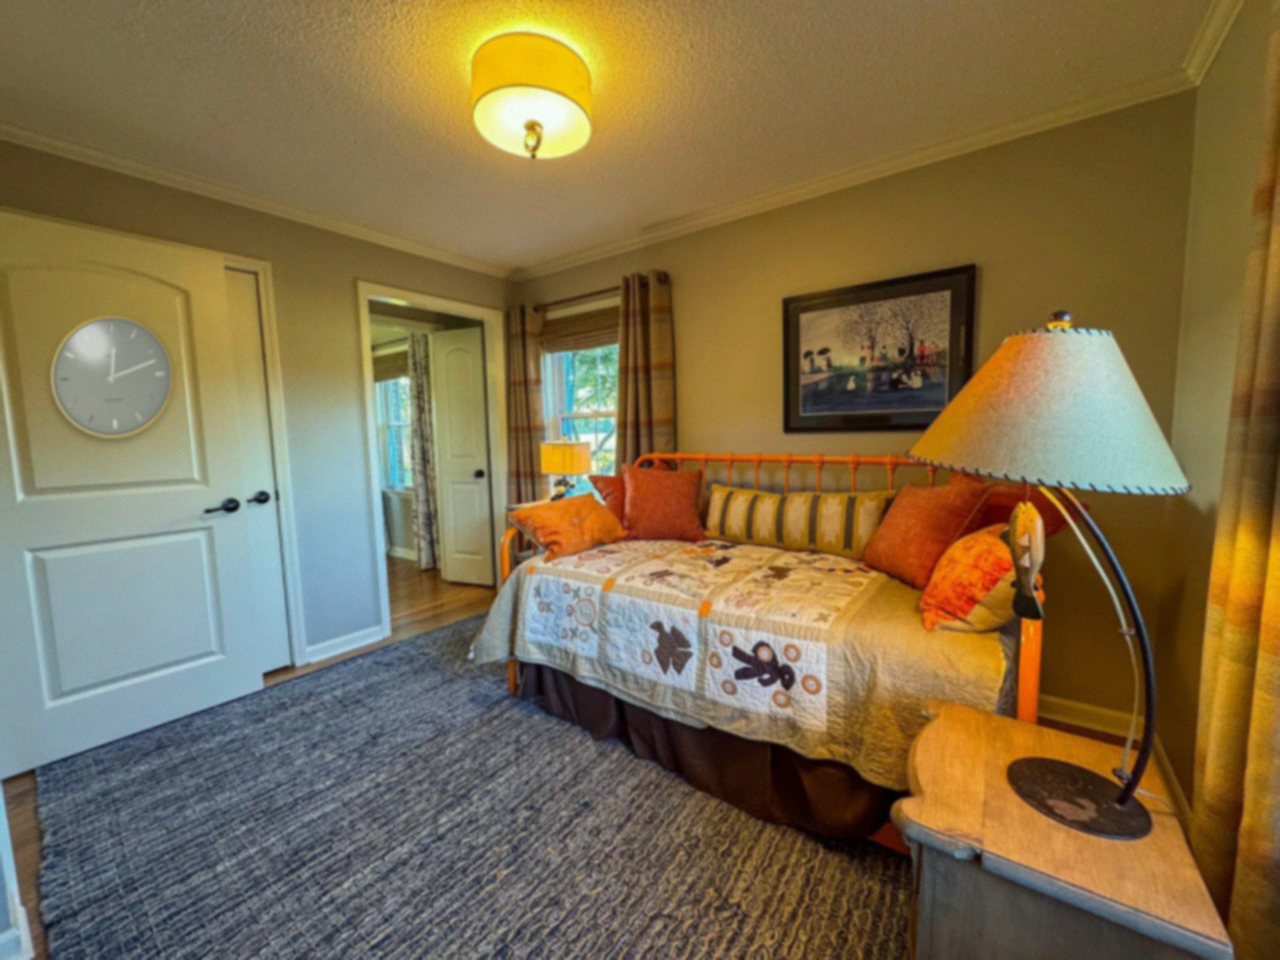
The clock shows 12h12
